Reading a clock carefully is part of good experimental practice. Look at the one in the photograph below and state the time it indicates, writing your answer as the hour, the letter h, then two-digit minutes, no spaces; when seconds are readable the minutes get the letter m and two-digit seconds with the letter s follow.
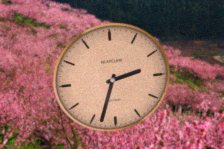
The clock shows 2h33
